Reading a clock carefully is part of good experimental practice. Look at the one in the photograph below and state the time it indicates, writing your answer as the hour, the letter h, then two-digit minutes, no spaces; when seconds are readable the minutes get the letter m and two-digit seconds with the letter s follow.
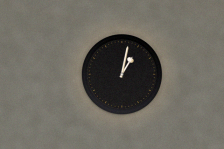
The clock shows 1h02
